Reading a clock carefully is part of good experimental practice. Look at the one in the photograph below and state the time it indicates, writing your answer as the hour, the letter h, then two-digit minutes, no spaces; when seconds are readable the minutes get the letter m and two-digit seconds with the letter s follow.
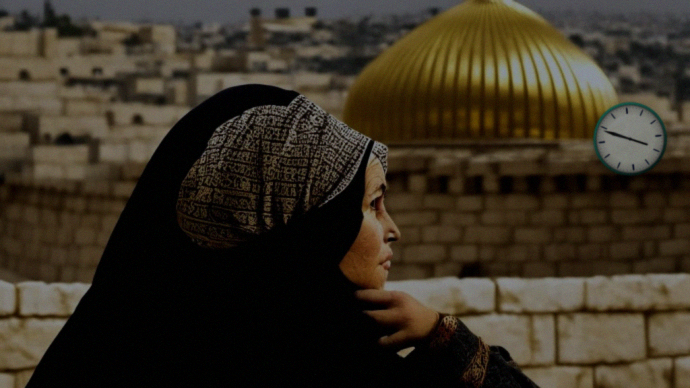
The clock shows 3h49
